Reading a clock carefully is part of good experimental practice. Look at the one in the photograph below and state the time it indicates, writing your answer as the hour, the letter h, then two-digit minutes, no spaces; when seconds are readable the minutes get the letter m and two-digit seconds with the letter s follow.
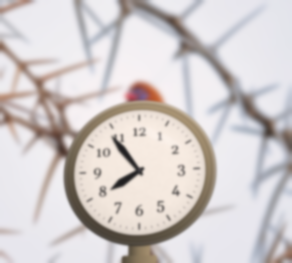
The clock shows 7h54
